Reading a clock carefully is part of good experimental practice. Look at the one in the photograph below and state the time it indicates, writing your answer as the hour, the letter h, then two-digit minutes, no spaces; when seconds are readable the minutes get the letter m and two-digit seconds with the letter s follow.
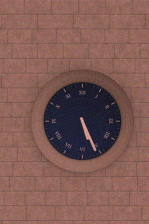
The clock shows 5h26
